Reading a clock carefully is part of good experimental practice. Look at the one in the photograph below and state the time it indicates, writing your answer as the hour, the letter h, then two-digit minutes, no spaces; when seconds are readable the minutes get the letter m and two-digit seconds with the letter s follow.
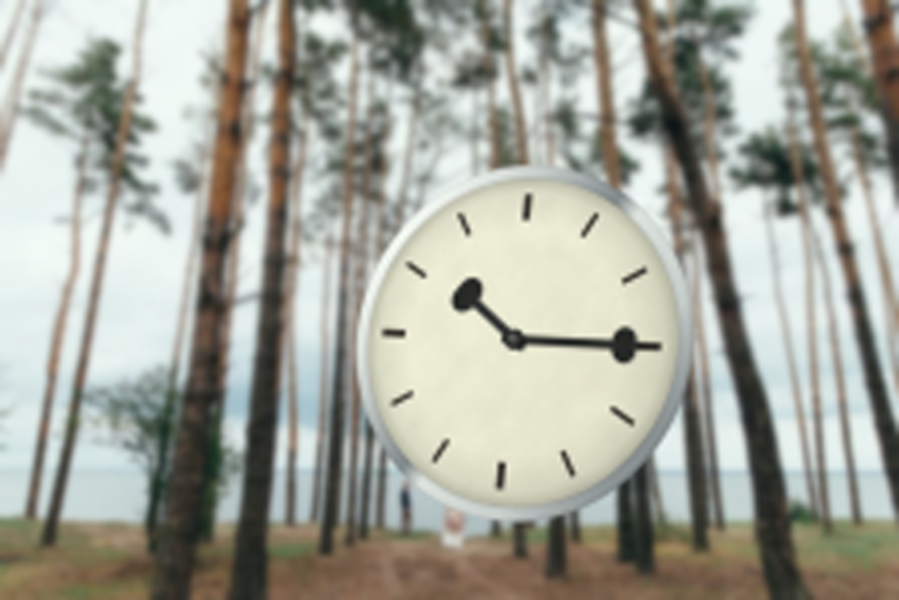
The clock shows 10h15
